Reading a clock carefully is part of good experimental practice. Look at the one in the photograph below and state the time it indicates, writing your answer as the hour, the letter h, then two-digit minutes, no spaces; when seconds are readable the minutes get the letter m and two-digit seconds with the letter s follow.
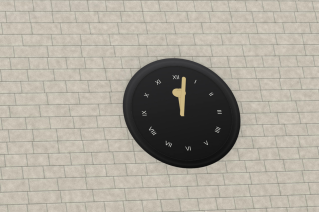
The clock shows 12h02
